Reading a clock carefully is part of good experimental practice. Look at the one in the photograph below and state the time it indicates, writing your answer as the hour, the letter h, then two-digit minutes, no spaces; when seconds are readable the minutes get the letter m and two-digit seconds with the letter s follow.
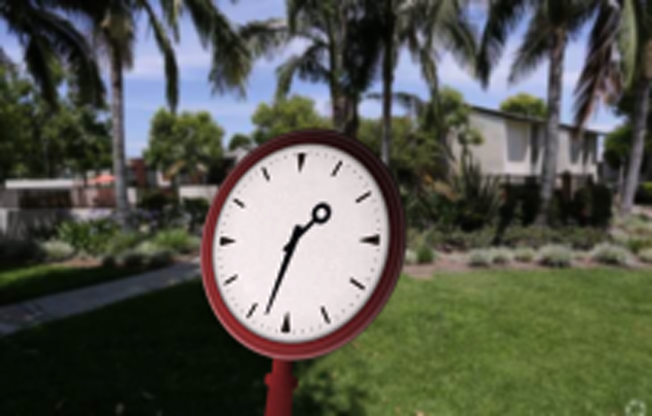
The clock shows 1h33
